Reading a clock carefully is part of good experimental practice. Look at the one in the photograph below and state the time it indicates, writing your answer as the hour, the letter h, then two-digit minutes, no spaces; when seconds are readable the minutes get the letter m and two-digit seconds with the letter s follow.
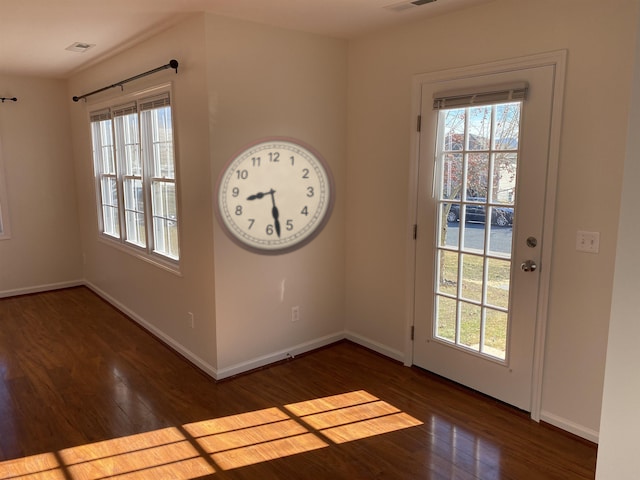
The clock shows 8h28
